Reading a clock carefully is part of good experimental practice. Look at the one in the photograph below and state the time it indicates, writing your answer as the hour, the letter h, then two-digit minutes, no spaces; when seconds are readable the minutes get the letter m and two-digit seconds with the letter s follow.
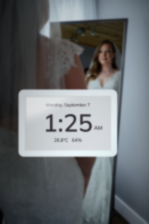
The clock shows 1h25
